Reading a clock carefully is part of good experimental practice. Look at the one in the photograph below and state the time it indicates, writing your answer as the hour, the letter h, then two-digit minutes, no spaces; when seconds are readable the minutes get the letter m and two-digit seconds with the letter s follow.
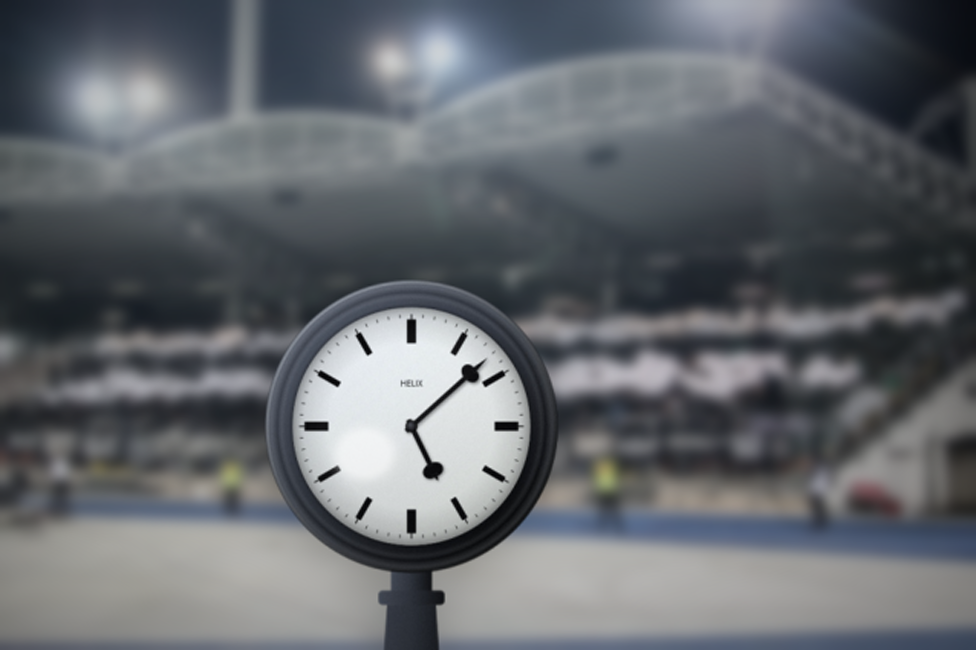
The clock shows 5h08
